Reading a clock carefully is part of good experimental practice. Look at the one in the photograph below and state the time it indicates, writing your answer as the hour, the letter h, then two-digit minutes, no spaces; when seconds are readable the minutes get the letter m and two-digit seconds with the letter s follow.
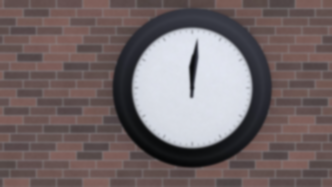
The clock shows 12h01
